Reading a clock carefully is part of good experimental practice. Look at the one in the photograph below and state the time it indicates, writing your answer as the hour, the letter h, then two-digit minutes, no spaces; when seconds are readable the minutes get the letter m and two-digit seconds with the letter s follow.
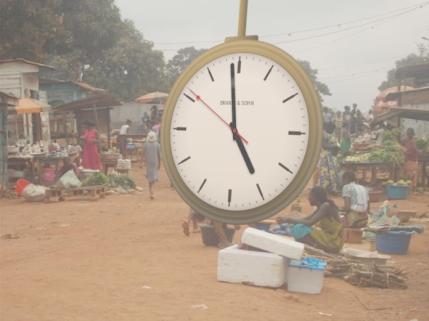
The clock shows 4h58m51s
